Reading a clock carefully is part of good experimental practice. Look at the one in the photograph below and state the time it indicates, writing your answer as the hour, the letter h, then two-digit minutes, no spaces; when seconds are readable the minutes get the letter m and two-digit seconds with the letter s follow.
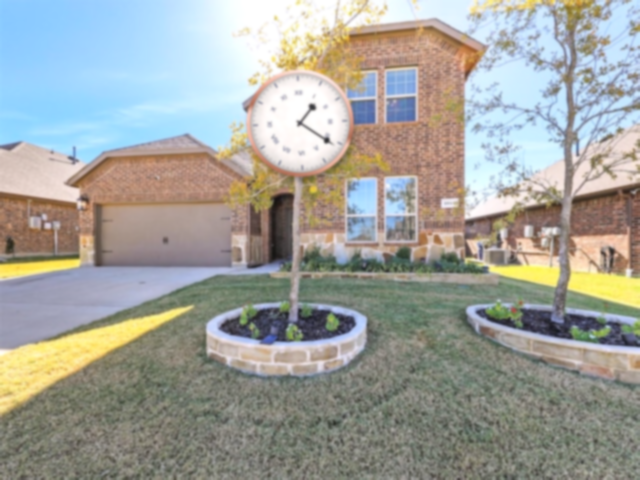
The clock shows 1h21
